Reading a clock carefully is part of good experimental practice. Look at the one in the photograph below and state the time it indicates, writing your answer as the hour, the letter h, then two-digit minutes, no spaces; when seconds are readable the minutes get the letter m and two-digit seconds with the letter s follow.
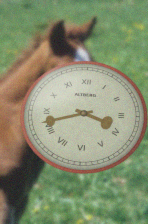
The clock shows 3h42
